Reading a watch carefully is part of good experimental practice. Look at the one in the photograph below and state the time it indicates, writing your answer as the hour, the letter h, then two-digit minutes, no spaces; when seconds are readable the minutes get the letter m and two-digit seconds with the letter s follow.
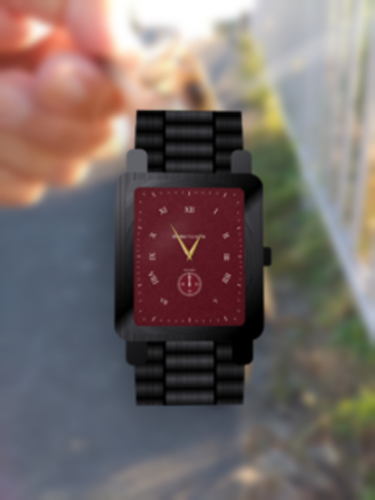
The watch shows 12h55
